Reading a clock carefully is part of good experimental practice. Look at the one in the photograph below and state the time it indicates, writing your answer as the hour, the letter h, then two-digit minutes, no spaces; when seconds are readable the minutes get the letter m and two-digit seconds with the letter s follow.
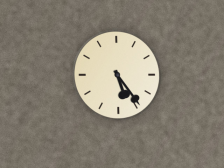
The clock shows 5h24
